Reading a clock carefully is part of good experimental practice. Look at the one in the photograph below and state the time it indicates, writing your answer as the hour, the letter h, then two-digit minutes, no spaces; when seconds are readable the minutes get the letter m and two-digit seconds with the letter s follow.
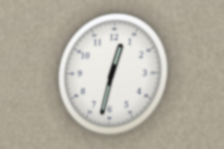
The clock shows 12h32
